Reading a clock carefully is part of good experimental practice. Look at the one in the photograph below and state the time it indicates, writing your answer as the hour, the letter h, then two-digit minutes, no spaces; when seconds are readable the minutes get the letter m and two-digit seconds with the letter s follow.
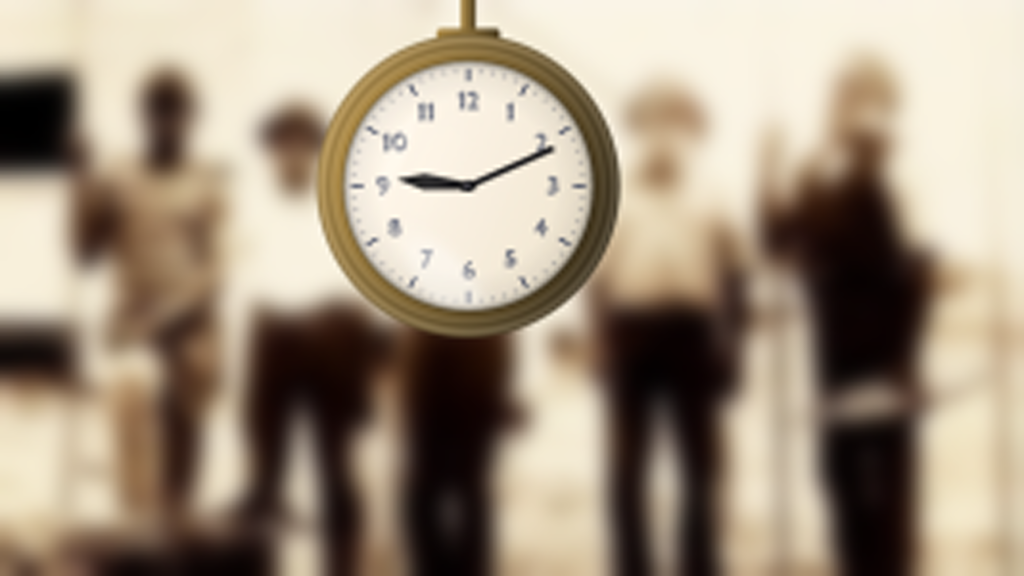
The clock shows 9h11
